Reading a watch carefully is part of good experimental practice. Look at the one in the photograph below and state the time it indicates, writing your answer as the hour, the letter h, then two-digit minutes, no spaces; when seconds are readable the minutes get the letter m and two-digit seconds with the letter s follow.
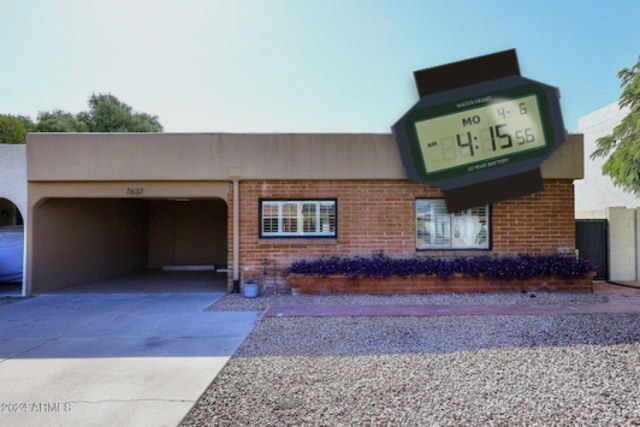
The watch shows 4h15m56s
